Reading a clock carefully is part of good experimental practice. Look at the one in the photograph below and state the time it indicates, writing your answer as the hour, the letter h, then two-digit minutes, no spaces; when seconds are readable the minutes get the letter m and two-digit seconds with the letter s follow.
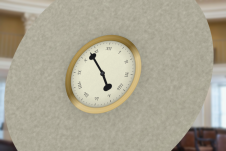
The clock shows 4h53
